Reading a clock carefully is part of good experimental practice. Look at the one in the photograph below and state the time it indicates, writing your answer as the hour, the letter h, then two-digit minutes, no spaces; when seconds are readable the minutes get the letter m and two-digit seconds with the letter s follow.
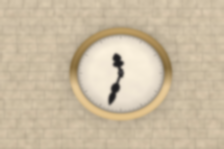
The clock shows 11h33
